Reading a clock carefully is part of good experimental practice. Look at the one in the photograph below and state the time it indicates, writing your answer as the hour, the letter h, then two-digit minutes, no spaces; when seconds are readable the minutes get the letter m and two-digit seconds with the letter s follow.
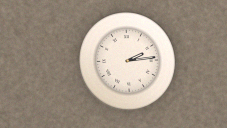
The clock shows 2h14
